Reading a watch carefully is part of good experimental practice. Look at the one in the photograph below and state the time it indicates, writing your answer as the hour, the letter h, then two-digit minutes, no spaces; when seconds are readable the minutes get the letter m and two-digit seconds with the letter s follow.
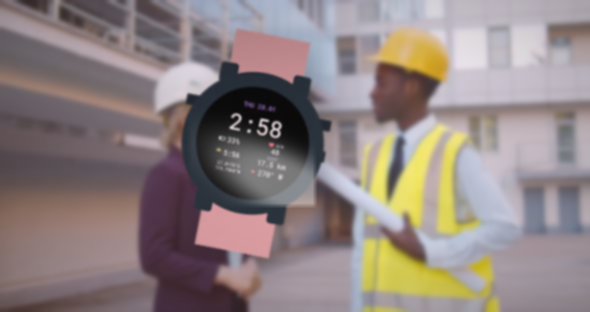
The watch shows 2h58
